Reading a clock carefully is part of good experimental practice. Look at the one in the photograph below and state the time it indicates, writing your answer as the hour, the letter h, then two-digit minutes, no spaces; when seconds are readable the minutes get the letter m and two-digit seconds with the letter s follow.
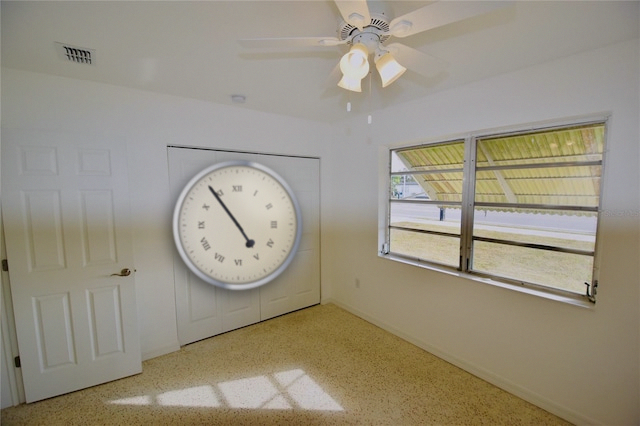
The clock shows 4h54
